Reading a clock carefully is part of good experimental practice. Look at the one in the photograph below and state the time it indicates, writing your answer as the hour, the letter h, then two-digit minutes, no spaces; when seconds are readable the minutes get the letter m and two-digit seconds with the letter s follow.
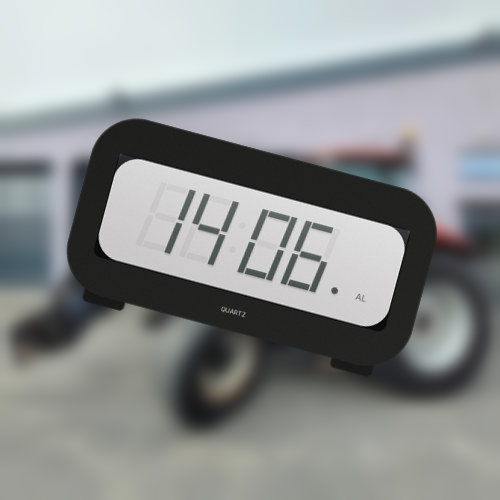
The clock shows 14h06
